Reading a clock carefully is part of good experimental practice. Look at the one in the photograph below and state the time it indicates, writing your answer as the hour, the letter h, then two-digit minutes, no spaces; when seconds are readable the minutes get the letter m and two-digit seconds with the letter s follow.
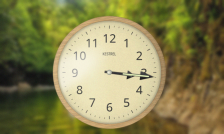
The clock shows 3h16
